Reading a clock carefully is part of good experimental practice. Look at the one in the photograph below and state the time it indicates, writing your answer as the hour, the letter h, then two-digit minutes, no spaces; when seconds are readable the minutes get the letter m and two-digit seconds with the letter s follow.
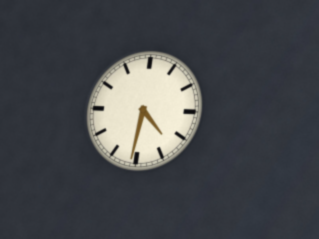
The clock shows 4h31
